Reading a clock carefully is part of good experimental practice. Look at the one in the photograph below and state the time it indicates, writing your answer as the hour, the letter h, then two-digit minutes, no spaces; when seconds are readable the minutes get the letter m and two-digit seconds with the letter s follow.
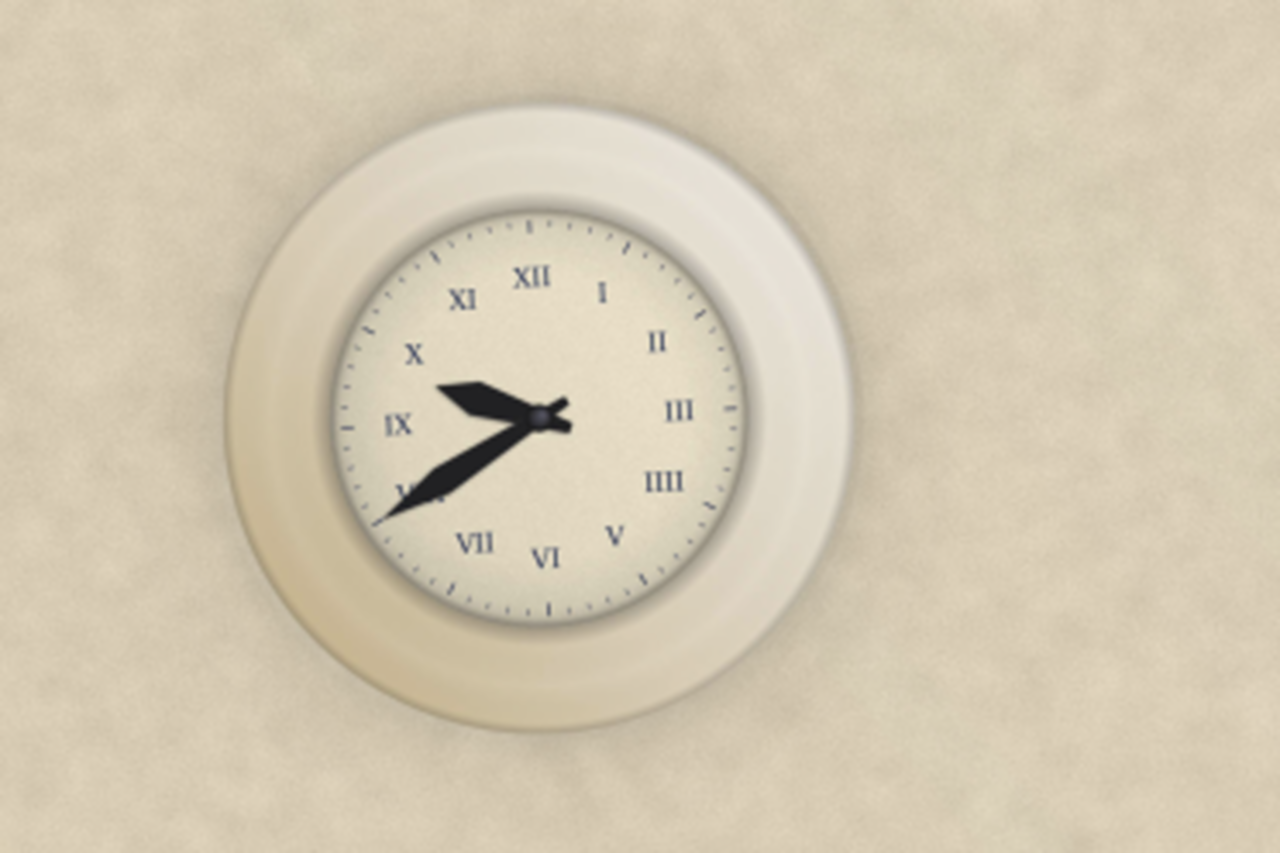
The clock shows 9h40
